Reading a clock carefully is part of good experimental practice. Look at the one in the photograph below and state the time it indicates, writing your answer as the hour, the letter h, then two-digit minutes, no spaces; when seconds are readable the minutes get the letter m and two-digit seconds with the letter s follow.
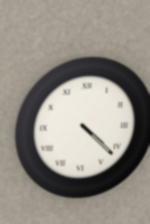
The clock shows 4h22
